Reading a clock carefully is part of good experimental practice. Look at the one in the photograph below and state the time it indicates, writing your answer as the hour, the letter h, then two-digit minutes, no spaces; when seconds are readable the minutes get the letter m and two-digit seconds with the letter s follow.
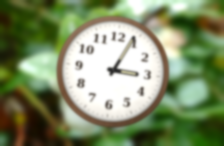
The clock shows 3h04
